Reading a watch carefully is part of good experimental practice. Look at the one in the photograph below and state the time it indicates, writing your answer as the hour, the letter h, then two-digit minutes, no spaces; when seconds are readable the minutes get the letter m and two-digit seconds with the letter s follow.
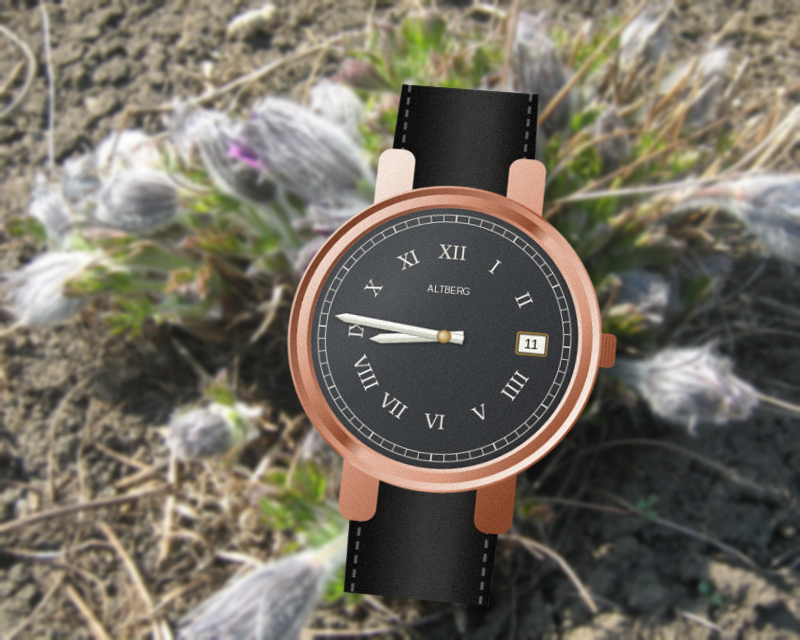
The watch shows 8h46
